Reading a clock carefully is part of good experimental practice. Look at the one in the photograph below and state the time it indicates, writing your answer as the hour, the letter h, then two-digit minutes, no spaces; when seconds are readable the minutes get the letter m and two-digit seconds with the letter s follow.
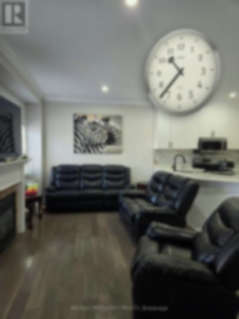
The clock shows 10h37
